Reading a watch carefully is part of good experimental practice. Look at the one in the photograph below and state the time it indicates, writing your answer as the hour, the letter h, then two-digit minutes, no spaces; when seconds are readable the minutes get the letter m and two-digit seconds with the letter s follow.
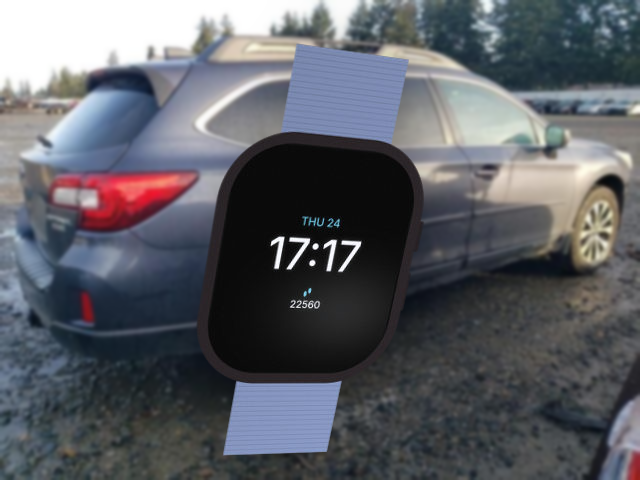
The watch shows 17h17
